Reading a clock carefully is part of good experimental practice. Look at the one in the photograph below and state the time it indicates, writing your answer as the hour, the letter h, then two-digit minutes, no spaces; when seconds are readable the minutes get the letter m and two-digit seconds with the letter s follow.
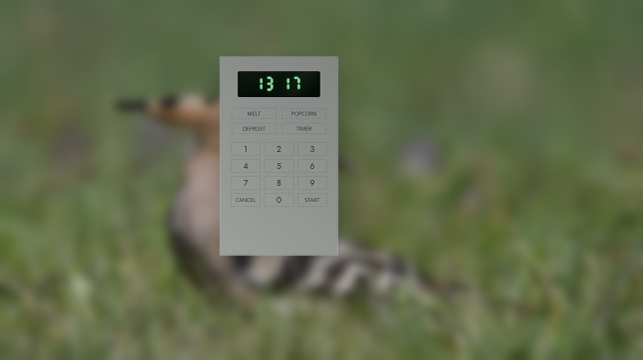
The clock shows 13h17
